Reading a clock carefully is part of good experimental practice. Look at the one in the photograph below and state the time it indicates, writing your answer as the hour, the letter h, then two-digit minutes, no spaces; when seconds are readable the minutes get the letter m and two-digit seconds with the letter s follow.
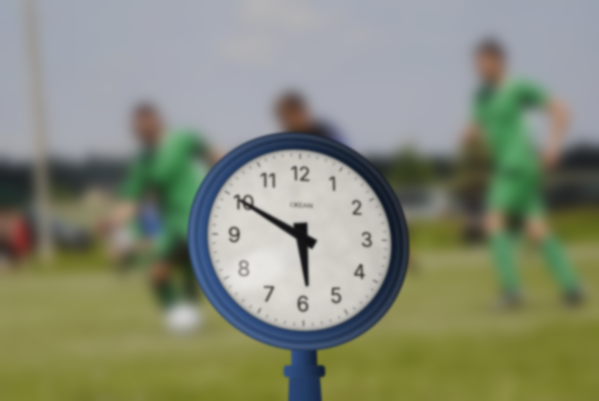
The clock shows 5h50
